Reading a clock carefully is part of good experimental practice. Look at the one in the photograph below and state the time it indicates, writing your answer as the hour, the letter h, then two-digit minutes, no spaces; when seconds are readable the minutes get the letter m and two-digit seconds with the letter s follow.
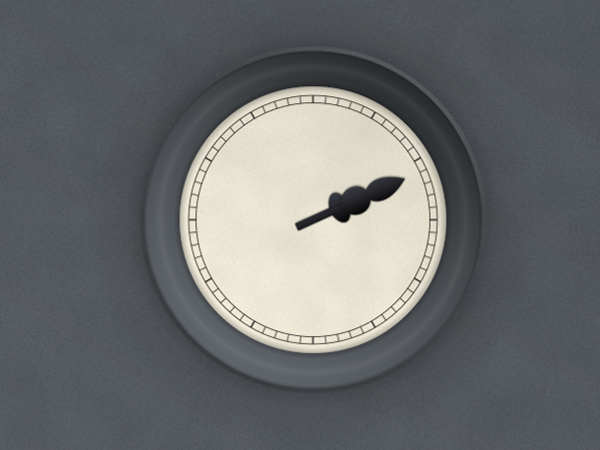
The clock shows 2h11
